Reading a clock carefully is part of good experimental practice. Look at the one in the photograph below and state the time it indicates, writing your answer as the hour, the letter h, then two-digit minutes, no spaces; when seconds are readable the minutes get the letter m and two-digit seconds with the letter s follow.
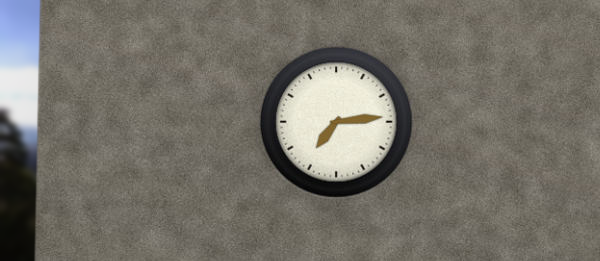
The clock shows 7h14
